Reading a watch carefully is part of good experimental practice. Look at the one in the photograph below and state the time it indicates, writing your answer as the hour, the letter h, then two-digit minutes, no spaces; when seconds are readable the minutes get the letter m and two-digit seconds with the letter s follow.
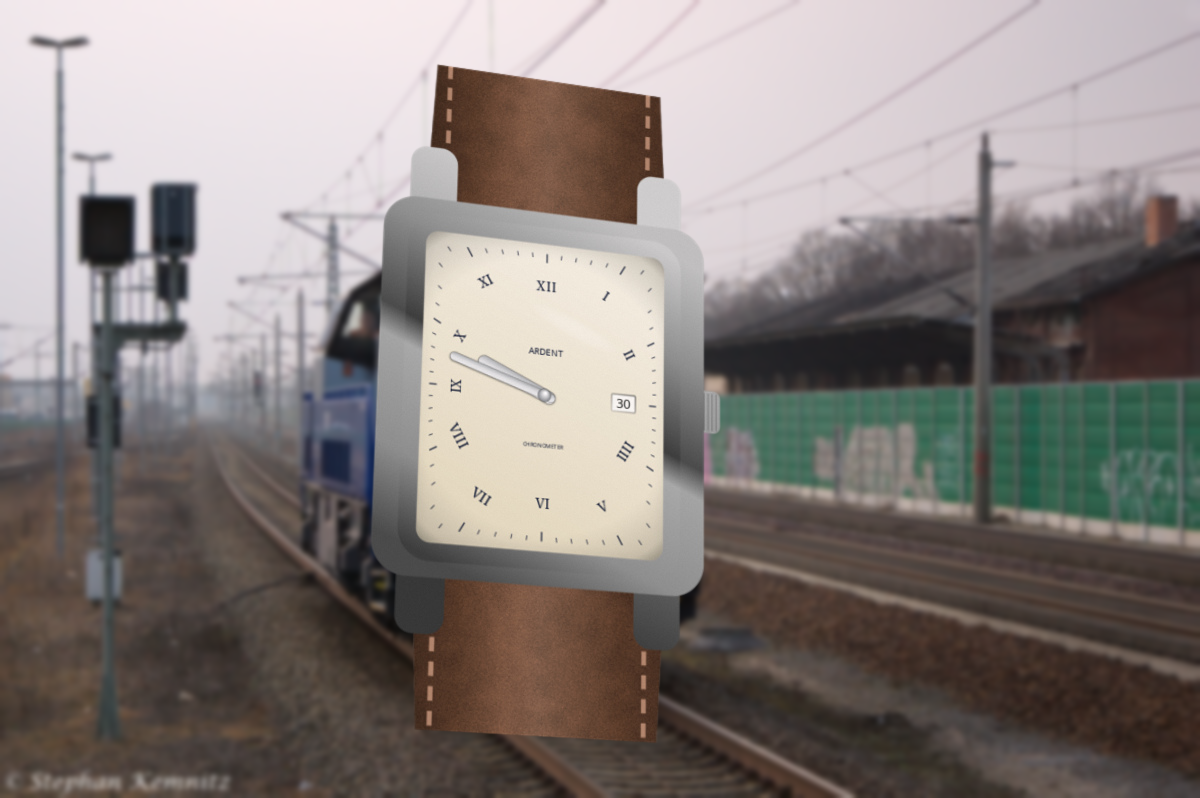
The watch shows 9h48
